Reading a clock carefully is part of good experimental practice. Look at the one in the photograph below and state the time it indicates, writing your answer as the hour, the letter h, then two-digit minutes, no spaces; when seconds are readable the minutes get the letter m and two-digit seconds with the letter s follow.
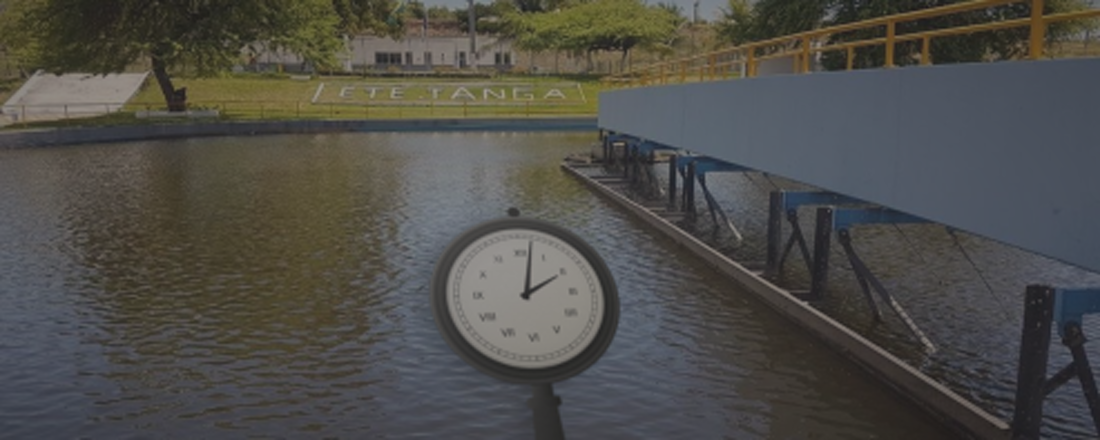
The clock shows 2h02
